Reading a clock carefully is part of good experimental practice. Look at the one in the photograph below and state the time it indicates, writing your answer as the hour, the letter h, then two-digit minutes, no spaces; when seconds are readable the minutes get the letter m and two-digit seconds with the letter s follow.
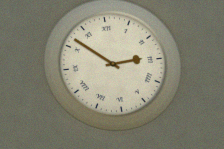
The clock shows 2h52
